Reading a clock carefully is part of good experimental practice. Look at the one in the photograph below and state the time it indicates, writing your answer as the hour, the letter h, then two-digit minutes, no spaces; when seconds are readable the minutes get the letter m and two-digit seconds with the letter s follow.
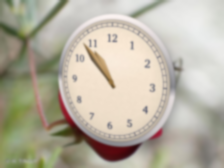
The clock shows 10h53
